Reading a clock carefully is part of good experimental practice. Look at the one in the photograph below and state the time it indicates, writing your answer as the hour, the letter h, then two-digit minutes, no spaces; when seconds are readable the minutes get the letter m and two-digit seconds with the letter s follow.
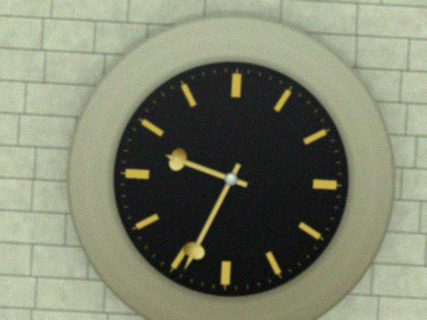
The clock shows 9h34
